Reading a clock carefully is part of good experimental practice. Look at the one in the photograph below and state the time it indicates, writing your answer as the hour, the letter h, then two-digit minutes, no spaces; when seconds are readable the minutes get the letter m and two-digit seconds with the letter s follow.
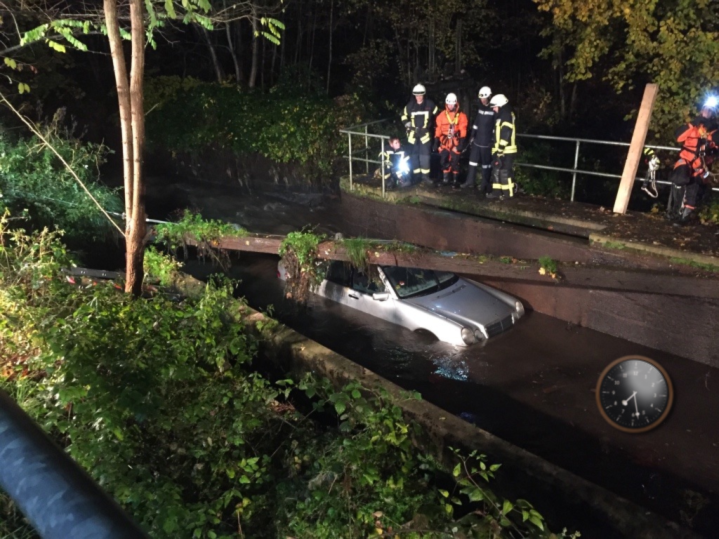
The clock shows 7h28
